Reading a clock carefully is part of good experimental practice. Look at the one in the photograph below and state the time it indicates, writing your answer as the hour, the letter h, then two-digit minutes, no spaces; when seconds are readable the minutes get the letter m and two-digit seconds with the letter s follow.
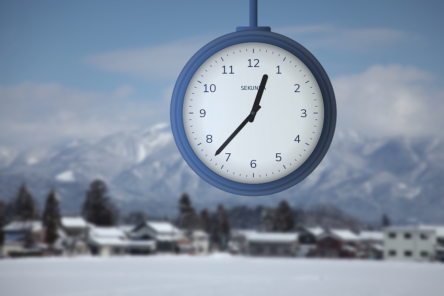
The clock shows 12h37
